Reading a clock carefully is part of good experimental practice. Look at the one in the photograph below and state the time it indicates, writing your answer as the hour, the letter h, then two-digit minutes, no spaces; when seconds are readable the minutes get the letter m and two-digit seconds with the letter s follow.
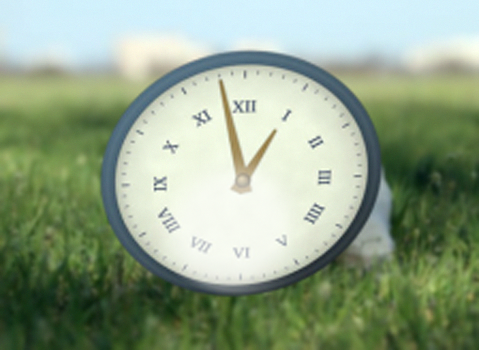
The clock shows 12h58
